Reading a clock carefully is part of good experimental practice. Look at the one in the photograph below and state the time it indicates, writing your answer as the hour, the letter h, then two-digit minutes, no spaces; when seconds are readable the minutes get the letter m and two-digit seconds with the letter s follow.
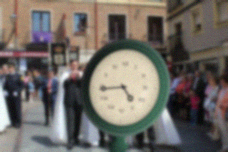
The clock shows 4h44
